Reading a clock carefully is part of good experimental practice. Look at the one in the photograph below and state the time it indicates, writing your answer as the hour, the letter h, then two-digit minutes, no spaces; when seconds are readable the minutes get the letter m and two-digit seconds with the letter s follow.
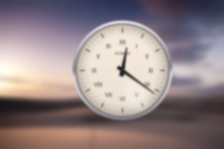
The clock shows 12h21
